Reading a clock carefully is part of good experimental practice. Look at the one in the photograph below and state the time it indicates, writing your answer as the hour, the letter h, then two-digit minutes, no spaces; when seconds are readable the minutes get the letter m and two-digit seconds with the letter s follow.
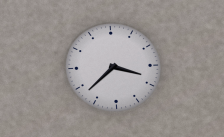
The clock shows 3h38
